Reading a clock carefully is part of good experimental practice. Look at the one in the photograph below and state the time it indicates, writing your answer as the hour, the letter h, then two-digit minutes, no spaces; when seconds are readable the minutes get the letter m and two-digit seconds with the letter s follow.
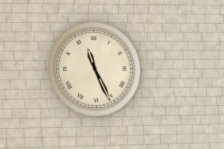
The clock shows 11h26
